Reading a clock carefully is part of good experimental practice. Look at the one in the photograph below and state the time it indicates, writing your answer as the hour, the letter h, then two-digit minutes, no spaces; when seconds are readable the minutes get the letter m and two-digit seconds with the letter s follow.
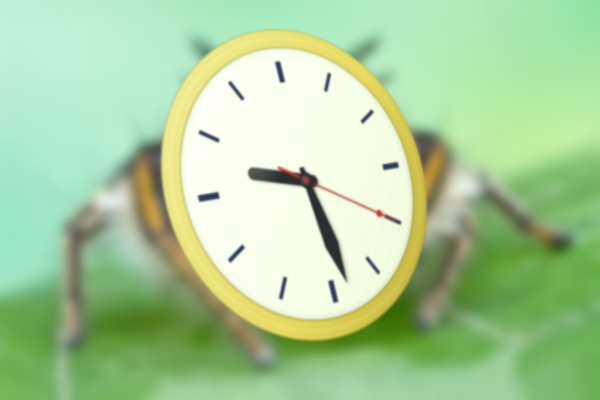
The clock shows 9h28m20s
